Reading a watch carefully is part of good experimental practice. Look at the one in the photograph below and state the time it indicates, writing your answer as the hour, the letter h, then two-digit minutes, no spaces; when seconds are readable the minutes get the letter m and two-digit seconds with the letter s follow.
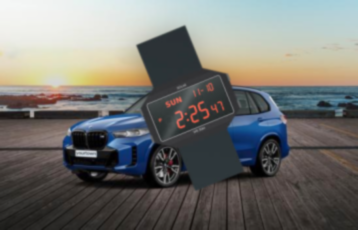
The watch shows 2h25m47s
